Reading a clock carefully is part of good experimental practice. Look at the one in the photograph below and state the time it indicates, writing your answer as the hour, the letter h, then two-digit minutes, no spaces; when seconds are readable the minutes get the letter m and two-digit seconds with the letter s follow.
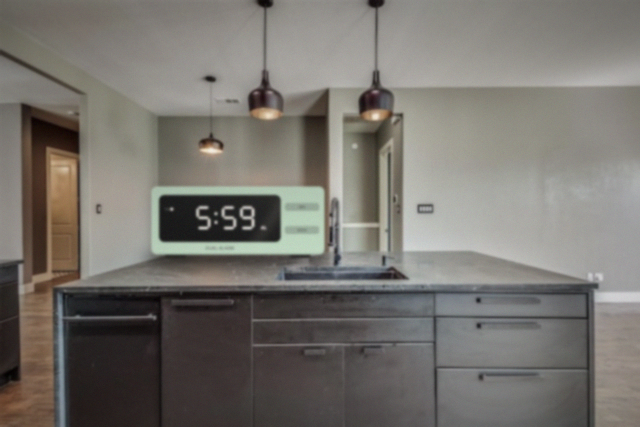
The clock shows 5h59
